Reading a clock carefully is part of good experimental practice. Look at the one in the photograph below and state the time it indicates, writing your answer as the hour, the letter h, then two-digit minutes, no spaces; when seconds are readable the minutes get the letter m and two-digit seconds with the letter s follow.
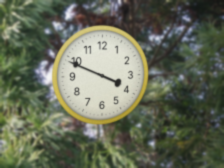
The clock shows 3h49
